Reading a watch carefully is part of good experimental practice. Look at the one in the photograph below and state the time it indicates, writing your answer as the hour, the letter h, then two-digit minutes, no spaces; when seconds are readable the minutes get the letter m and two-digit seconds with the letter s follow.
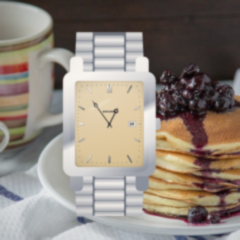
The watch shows 12h54
